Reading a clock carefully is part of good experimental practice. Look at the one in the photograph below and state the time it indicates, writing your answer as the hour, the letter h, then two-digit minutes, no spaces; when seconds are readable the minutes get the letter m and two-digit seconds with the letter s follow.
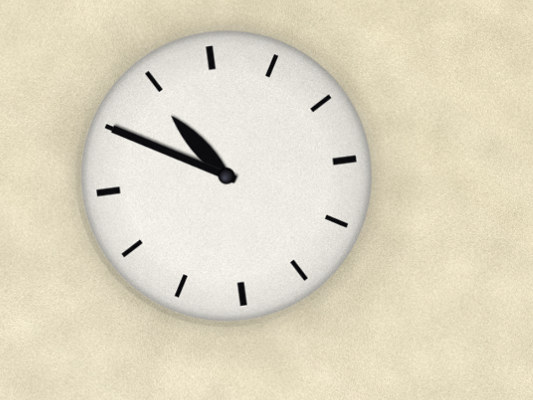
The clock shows 10h50
